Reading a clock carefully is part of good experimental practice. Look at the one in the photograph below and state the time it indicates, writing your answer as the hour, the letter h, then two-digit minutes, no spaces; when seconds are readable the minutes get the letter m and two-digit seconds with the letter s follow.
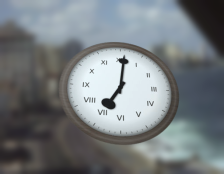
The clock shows 7h01
